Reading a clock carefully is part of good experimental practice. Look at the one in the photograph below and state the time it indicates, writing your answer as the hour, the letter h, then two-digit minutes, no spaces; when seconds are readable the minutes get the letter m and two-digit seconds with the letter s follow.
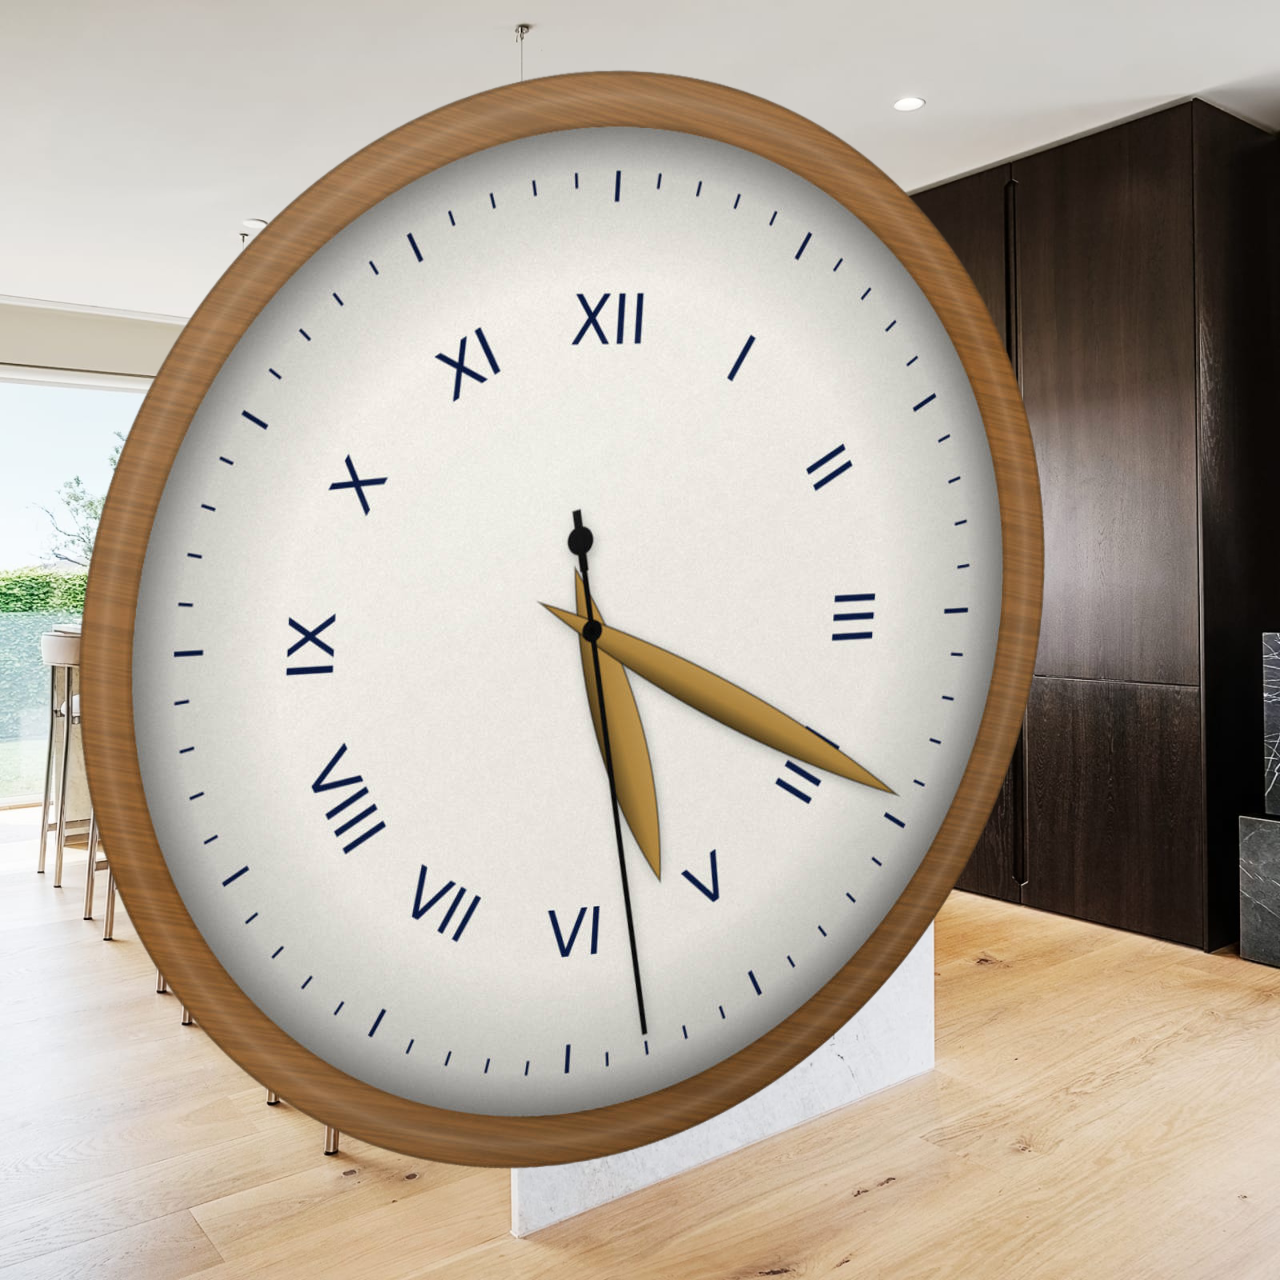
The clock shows 5h19m28s
